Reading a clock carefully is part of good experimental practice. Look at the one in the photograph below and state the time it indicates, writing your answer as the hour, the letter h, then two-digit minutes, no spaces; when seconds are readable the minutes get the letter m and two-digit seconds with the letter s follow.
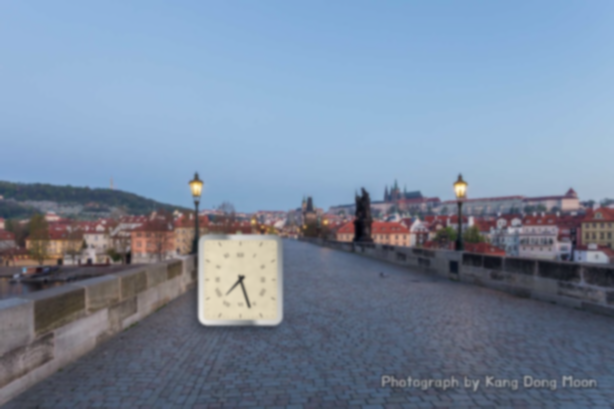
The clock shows 7h27
